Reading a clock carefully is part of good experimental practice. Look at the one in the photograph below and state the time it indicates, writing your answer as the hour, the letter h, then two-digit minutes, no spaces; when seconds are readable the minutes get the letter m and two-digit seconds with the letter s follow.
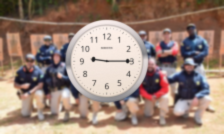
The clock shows 9h15
